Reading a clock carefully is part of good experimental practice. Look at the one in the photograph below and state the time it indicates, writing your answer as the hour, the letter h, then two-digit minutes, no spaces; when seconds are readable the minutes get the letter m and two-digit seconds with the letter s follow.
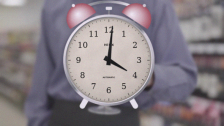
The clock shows 4h01
